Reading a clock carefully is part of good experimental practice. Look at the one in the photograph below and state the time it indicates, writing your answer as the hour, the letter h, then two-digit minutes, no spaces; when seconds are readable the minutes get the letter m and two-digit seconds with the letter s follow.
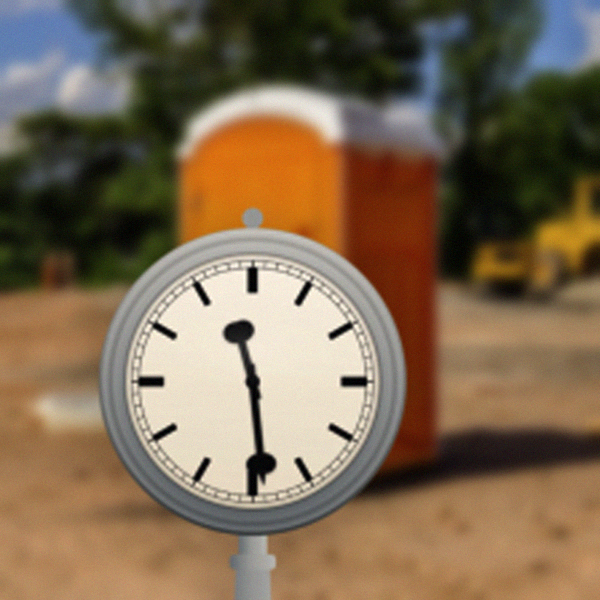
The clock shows 11h29
